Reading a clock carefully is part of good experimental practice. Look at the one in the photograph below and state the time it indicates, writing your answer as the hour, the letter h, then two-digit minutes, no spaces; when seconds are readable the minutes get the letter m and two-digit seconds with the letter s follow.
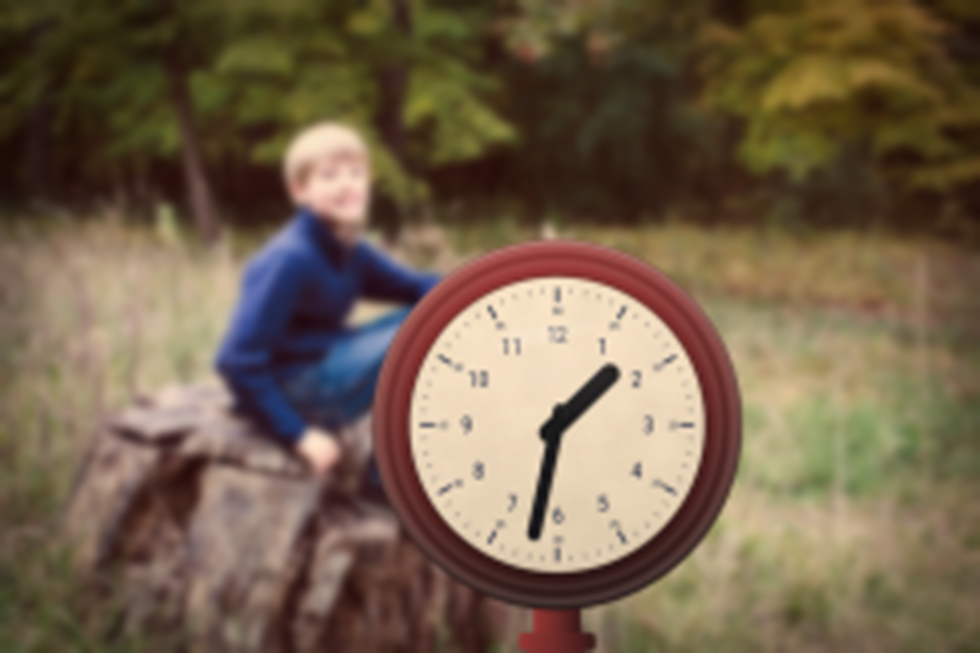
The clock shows 1h32
